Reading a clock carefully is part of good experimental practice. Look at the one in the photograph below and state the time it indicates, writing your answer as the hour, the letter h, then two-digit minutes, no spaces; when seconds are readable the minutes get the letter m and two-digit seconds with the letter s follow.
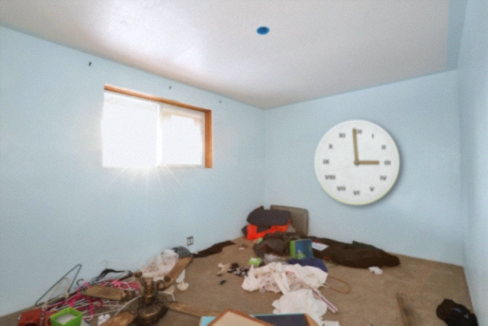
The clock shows 2h59
